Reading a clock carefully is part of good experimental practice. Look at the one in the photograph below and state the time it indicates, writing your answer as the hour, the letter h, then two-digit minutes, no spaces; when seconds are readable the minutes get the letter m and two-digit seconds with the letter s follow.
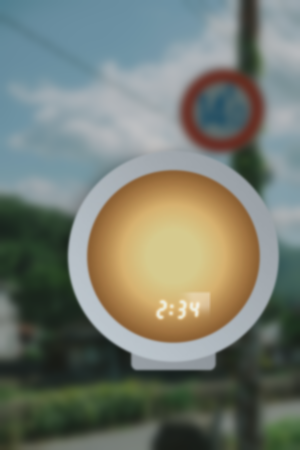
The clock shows 2h34
